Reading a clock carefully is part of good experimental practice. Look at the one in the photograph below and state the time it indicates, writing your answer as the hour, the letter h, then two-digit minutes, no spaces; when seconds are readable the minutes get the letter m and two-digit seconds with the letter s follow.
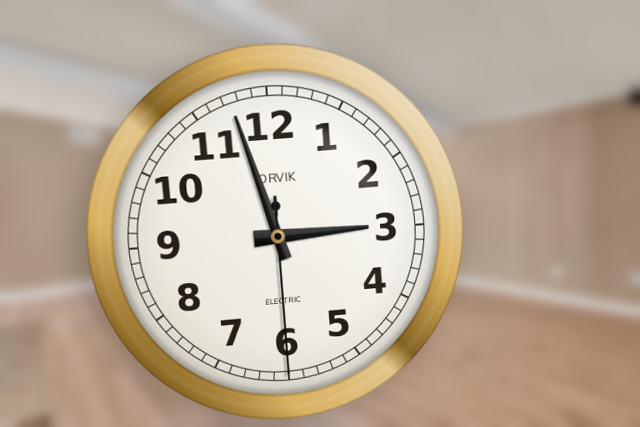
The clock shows 2h57m30s
